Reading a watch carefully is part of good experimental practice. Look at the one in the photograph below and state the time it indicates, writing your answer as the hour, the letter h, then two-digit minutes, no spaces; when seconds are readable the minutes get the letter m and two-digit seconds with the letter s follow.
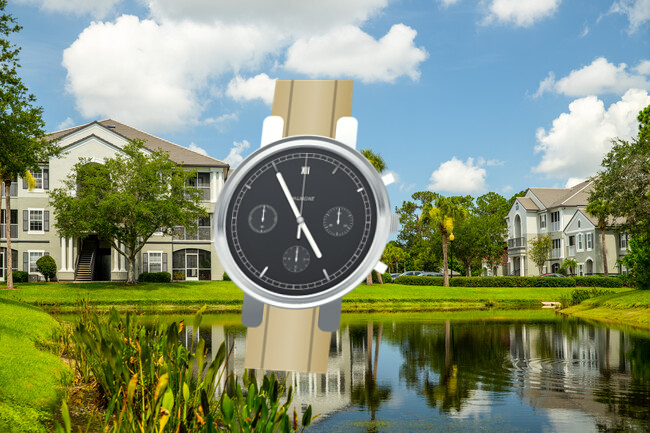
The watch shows 4h55
